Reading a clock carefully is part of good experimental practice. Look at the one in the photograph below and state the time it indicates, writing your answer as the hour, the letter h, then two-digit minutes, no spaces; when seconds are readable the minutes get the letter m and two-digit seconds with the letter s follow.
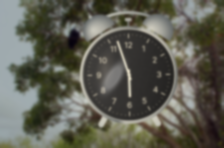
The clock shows 5h57
